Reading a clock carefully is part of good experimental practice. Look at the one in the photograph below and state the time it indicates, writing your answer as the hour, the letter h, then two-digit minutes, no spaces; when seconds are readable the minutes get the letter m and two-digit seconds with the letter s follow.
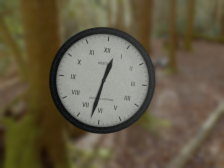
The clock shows 12h32
